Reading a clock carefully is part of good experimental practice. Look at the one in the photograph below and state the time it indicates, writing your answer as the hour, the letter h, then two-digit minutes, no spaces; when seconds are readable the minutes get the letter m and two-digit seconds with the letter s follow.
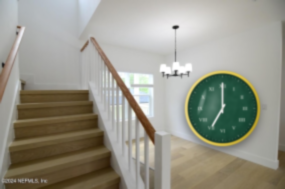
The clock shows 7h00
